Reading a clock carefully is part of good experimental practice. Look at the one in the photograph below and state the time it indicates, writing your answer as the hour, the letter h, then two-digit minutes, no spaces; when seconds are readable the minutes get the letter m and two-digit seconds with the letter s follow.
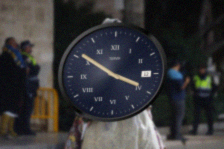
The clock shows 3h51
